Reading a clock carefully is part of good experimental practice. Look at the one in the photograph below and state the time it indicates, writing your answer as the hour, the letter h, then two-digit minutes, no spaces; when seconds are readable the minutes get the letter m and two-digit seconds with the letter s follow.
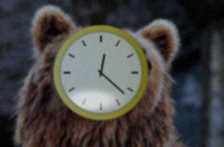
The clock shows 12h22
